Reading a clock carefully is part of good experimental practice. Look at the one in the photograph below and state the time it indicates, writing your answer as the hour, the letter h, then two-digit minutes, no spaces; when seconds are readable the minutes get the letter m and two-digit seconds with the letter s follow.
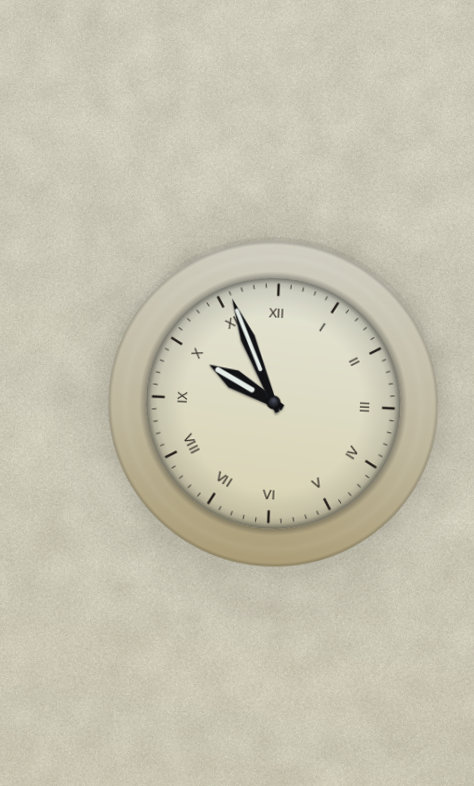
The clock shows 9h56
